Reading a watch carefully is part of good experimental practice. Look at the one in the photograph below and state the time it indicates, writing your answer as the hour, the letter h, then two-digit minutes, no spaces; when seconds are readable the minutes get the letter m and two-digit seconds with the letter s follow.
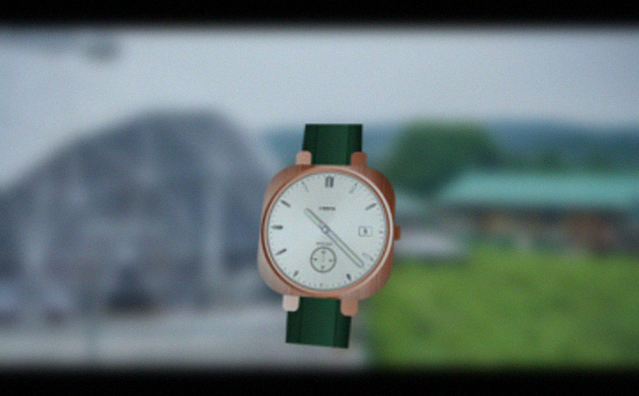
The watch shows 10h22
